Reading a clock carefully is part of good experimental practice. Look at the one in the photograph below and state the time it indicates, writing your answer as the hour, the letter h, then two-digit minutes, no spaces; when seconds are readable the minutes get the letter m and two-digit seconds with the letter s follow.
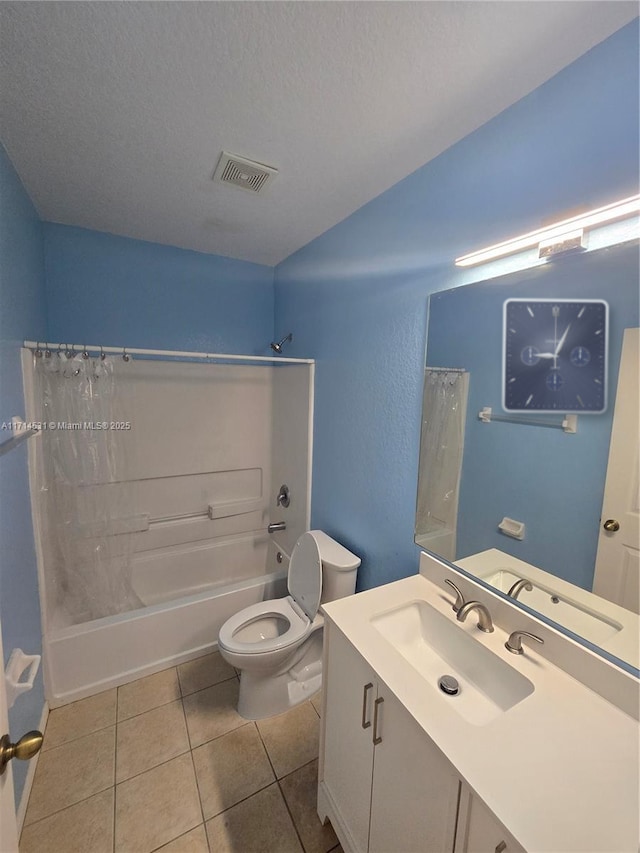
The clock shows 9h04
